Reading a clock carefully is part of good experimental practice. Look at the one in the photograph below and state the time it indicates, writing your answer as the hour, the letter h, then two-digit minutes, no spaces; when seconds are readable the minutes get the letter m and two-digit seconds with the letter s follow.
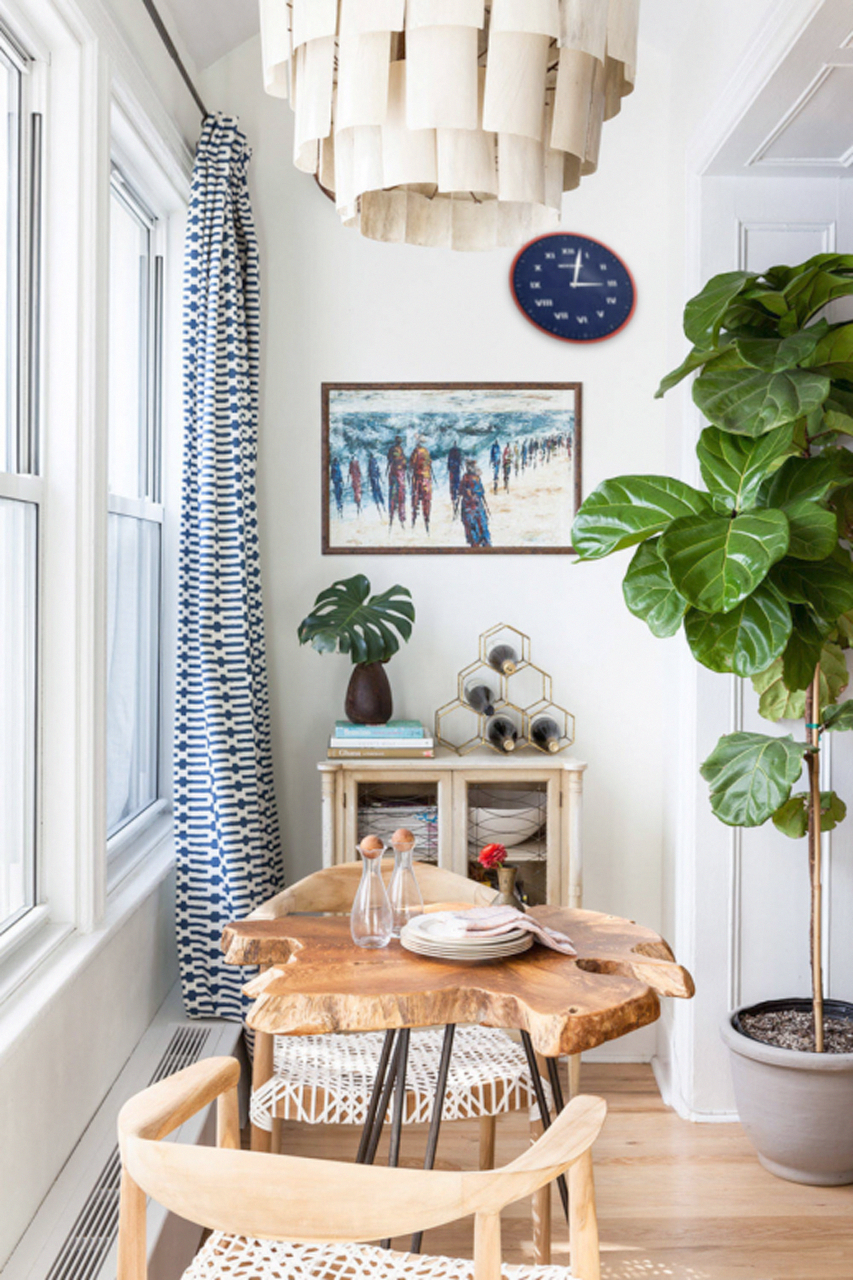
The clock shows 3h03
